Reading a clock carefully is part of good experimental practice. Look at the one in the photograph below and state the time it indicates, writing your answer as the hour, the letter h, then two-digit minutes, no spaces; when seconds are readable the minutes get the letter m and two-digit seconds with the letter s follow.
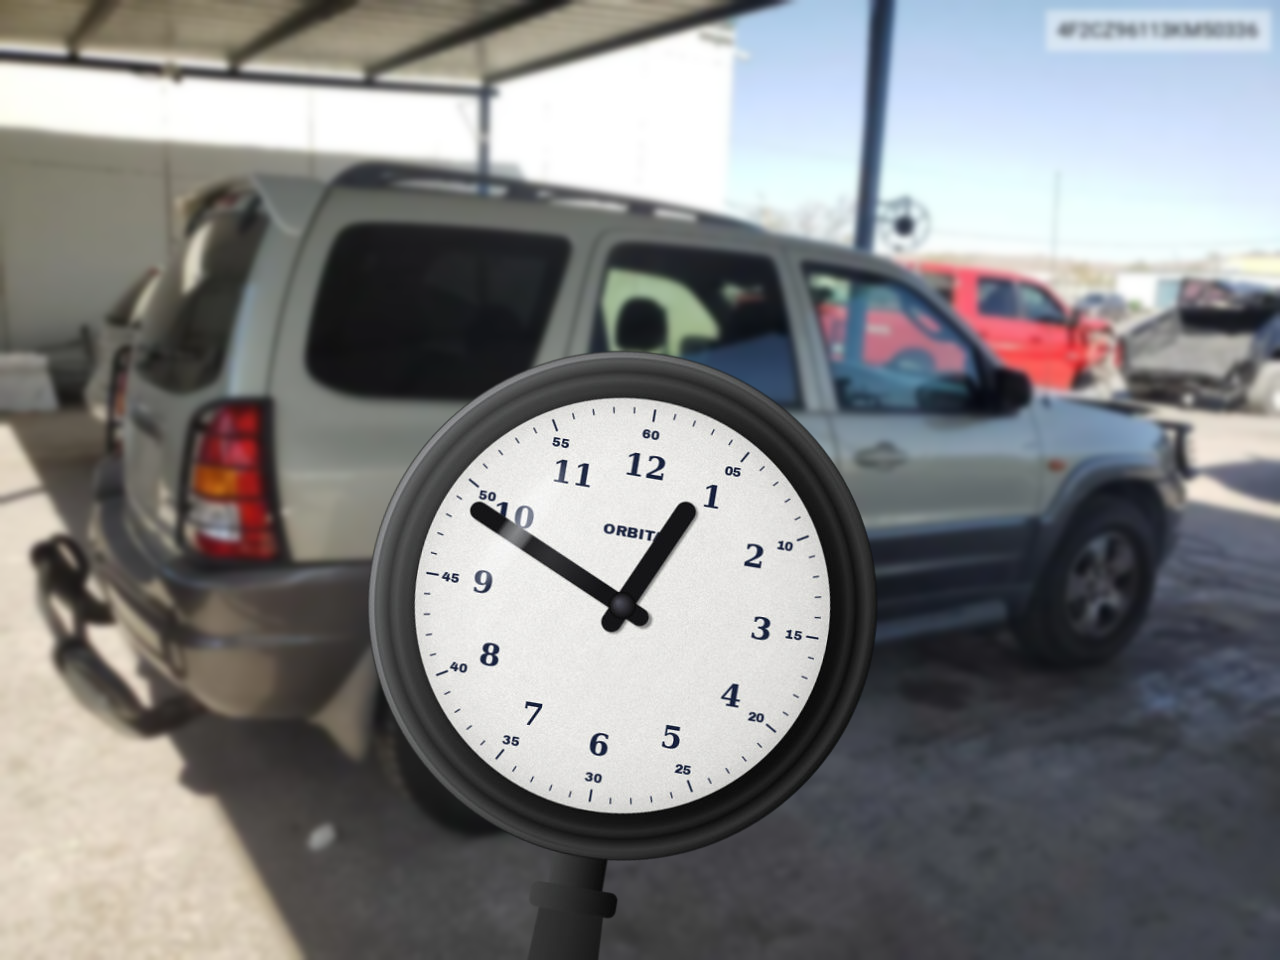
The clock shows 12h49
